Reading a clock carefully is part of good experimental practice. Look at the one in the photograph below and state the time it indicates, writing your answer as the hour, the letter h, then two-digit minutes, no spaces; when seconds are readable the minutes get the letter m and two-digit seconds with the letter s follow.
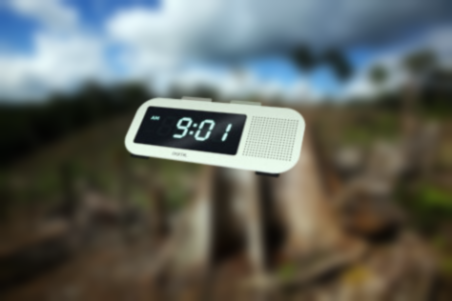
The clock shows 9h01
